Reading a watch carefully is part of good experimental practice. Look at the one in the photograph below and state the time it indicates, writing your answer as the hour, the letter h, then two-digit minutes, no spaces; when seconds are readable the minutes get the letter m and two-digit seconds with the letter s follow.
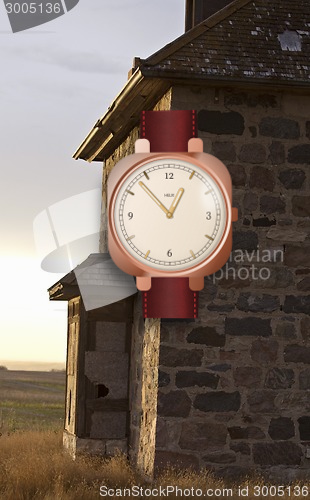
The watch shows 12h53
